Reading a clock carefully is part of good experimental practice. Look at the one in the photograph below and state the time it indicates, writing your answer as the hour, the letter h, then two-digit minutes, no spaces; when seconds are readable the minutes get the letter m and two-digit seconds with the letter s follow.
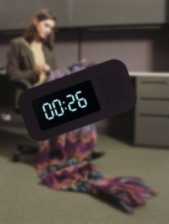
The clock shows 0h26
